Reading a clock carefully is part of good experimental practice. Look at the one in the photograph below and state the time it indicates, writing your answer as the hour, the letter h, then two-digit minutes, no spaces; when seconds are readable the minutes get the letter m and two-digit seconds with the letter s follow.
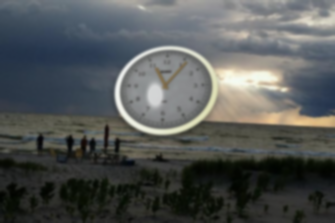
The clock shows 11h06
